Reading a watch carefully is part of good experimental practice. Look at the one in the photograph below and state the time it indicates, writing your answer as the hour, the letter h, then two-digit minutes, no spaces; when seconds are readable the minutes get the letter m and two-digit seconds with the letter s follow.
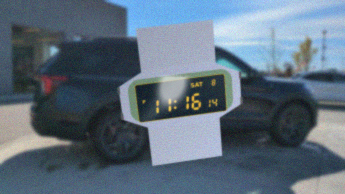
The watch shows 11h16m14s
